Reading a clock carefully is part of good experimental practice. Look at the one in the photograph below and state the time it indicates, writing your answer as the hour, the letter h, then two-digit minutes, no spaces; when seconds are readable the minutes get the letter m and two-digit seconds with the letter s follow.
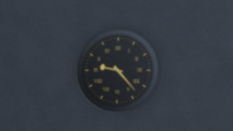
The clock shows 9h23
